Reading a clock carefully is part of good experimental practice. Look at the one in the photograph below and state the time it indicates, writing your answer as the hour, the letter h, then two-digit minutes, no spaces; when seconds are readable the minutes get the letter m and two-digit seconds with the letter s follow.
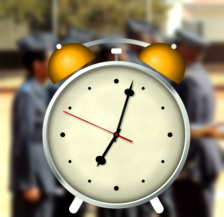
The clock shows 7h02m49s
